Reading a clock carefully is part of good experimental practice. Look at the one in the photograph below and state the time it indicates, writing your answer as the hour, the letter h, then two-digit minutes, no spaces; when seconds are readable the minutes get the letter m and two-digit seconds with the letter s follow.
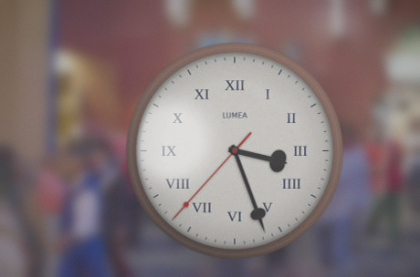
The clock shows 3h26m37s
